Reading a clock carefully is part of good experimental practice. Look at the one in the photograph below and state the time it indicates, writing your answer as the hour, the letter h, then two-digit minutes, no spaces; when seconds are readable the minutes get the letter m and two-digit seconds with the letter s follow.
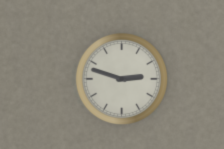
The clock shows 2h48
